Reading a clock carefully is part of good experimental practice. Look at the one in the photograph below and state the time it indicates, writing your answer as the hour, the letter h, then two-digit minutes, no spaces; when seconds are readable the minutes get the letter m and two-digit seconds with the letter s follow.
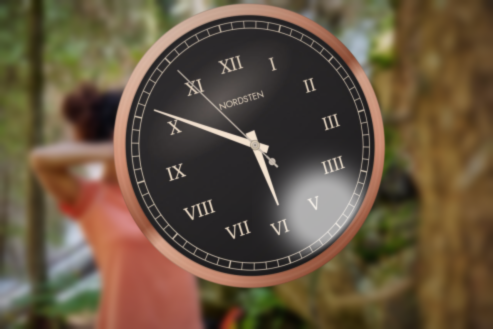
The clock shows 5h50m55s
